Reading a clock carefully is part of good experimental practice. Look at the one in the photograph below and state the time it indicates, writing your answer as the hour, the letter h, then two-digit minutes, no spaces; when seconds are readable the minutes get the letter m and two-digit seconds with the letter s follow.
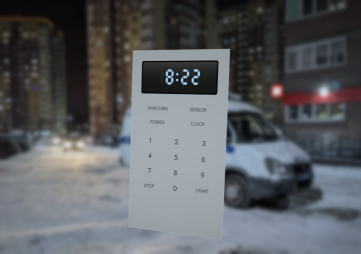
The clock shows 8h22
